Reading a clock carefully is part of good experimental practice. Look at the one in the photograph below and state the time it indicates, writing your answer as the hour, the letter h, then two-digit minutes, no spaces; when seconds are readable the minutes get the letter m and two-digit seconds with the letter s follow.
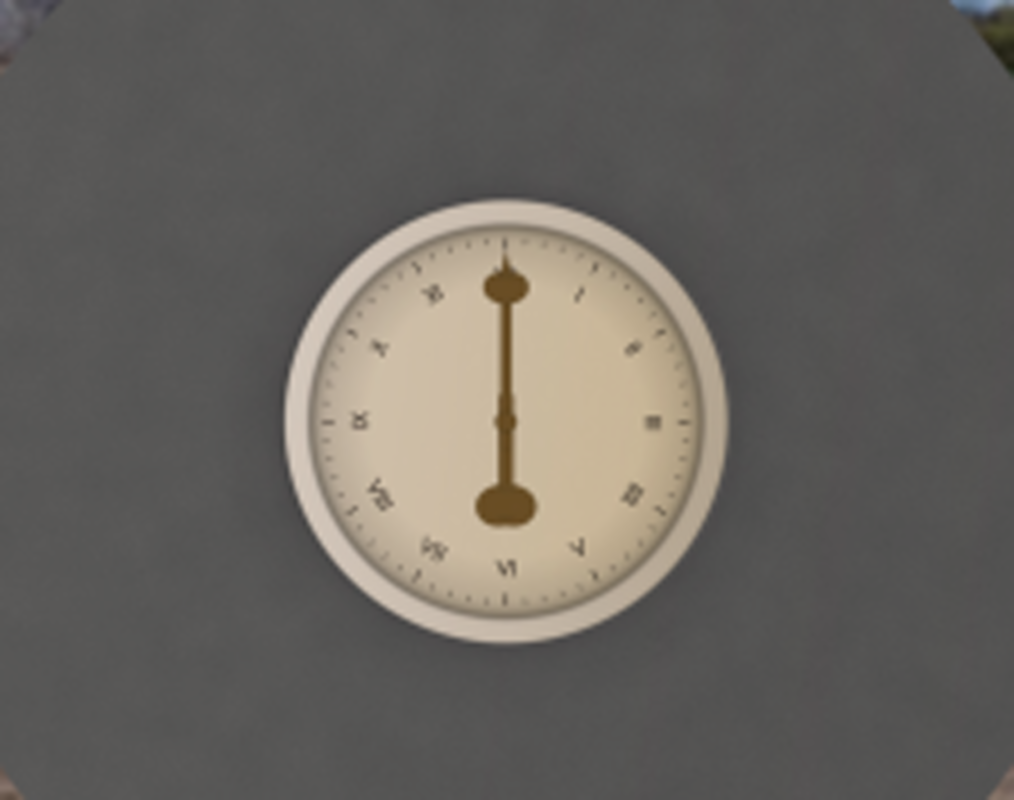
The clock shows 6h00
